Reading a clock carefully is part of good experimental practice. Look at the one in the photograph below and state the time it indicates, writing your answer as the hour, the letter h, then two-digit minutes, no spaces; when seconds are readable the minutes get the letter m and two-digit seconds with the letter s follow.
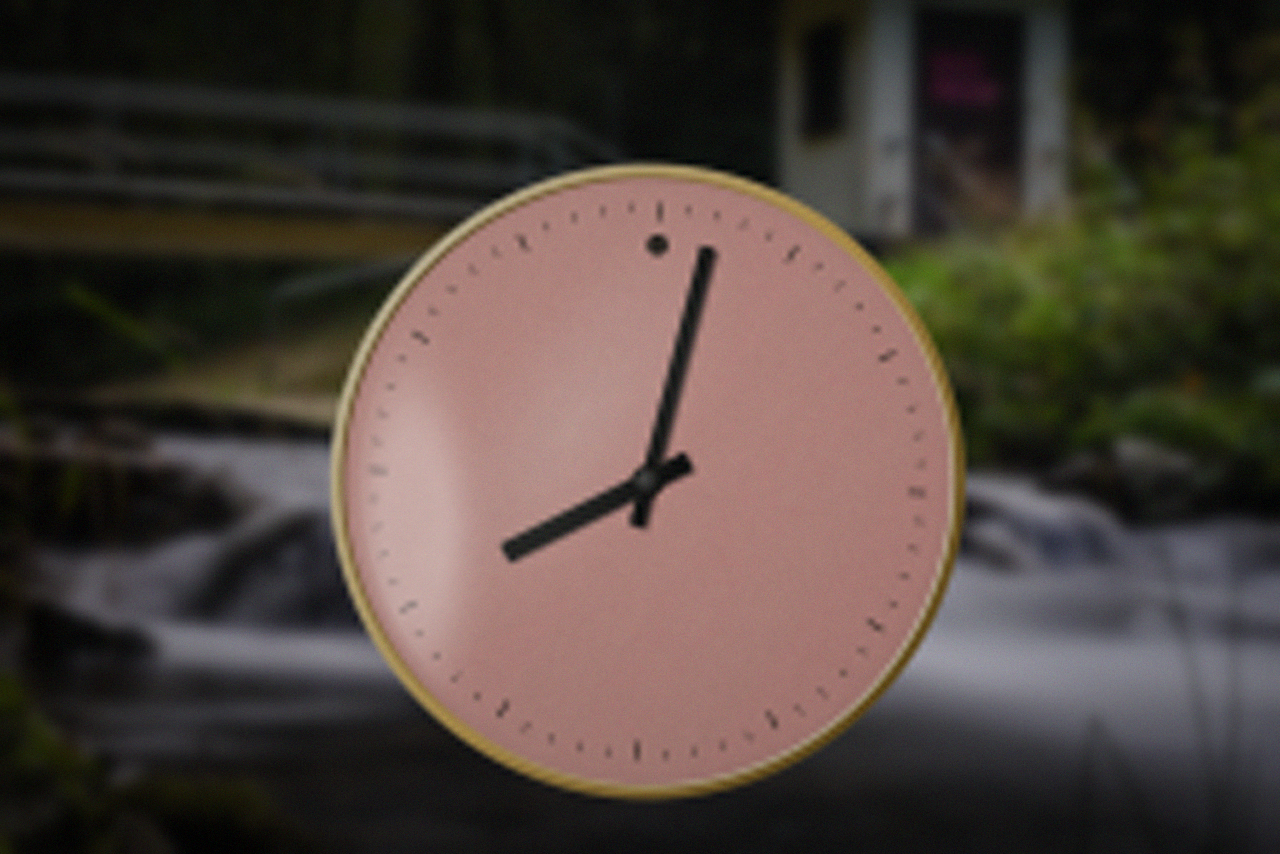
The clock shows 8h02
